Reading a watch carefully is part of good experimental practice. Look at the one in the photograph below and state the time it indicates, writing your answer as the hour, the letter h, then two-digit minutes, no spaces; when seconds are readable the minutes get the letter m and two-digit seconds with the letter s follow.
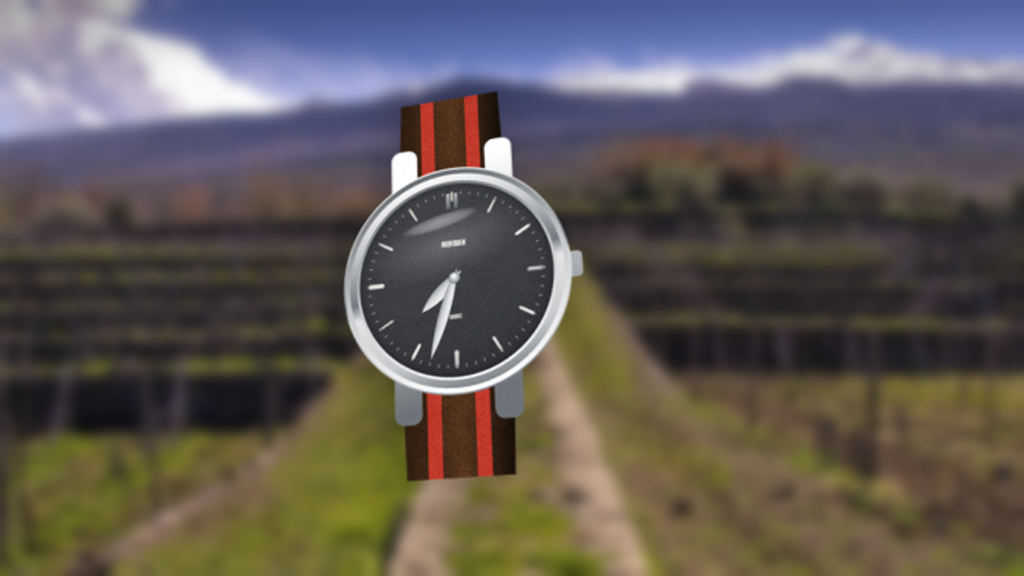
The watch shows 7h33
